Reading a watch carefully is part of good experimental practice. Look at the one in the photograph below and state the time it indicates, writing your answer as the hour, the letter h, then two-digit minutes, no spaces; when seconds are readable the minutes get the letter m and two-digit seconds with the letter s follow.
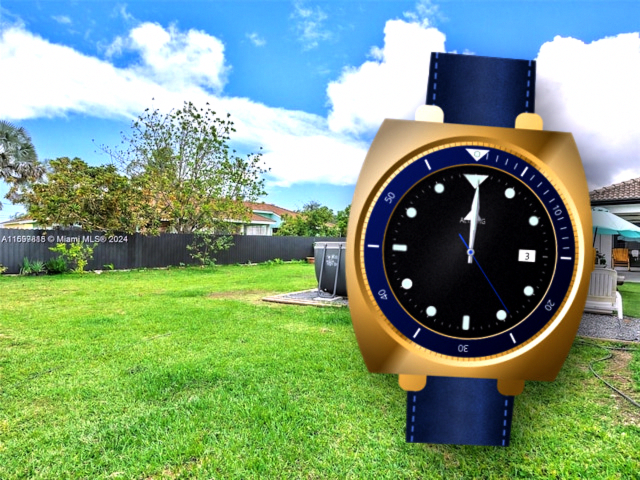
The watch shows 12h00m24s
